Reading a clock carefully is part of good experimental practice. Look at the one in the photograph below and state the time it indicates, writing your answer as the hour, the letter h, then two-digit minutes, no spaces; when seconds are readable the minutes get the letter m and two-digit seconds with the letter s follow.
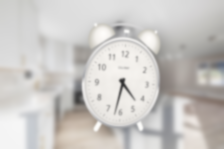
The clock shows 4h32
